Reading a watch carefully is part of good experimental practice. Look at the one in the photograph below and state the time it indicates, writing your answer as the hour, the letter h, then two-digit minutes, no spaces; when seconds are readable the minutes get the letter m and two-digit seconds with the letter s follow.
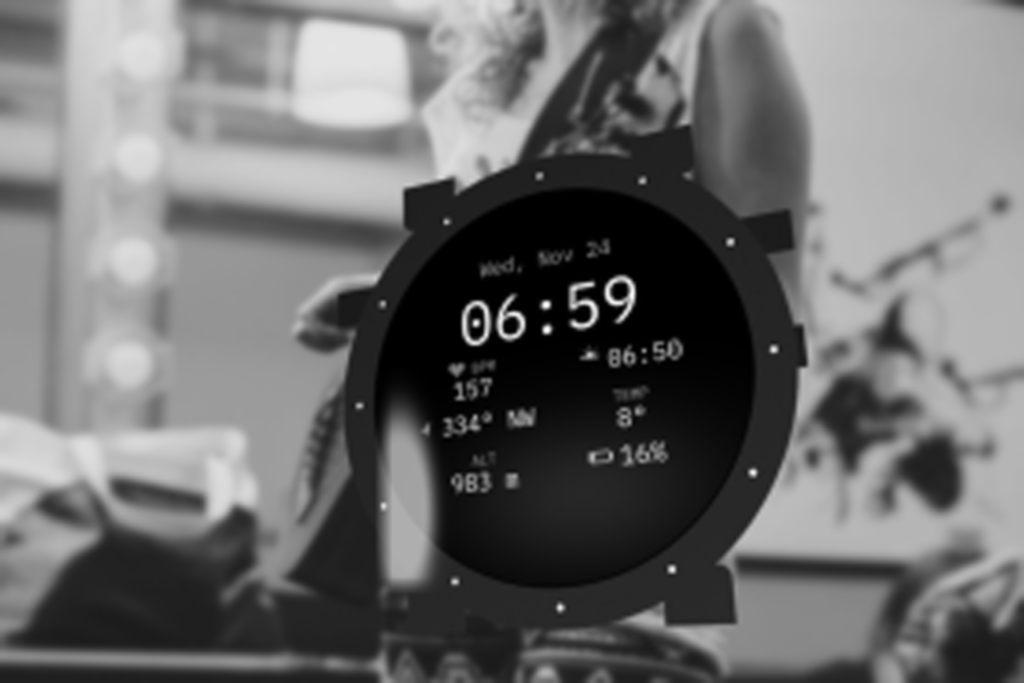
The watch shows 6h59
